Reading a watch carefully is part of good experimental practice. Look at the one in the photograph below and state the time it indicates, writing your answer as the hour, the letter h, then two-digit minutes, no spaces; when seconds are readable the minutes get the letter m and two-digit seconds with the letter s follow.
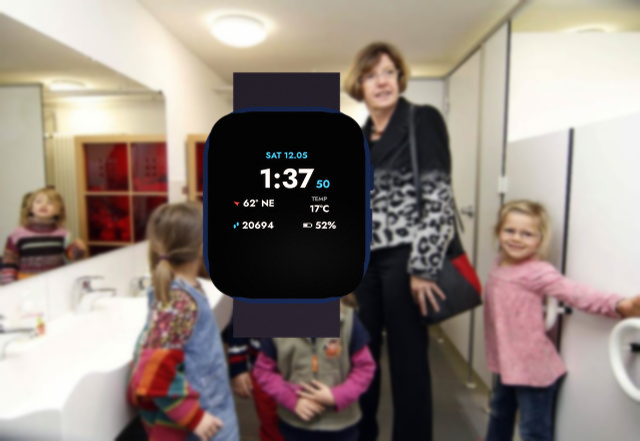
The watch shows 1h37m50s
